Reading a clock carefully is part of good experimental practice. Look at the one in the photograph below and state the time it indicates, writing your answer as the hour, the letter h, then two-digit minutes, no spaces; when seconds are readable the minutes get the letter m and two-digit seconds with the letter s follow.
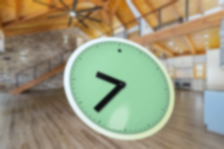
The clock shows 9h37
